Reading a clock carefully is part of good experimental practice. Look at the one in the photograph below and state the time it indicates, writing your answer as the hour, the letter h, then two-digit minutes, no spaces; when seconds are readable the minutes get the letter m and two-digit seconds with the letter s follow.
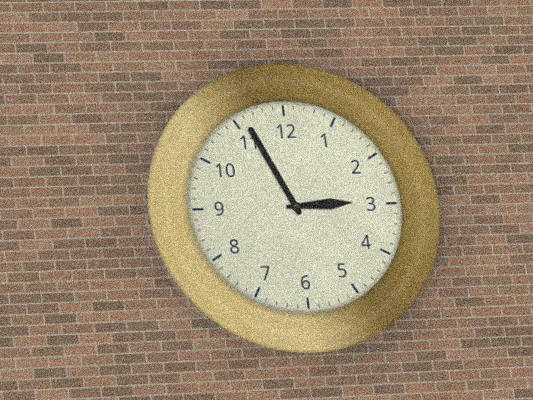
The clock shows 2h56
